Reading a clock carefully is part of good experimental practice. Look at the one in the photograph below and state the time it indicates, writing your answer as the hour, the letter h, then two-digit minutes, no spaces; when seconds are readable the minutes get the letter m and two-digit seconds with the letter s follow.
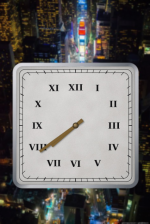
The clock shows 7h39
